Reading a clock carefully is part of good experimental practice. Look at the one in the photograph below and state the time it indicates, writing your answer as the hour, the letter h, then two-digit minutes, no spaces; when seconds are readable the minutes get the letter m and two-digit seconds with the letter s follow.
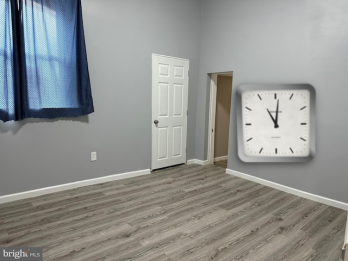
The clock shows 11h01
